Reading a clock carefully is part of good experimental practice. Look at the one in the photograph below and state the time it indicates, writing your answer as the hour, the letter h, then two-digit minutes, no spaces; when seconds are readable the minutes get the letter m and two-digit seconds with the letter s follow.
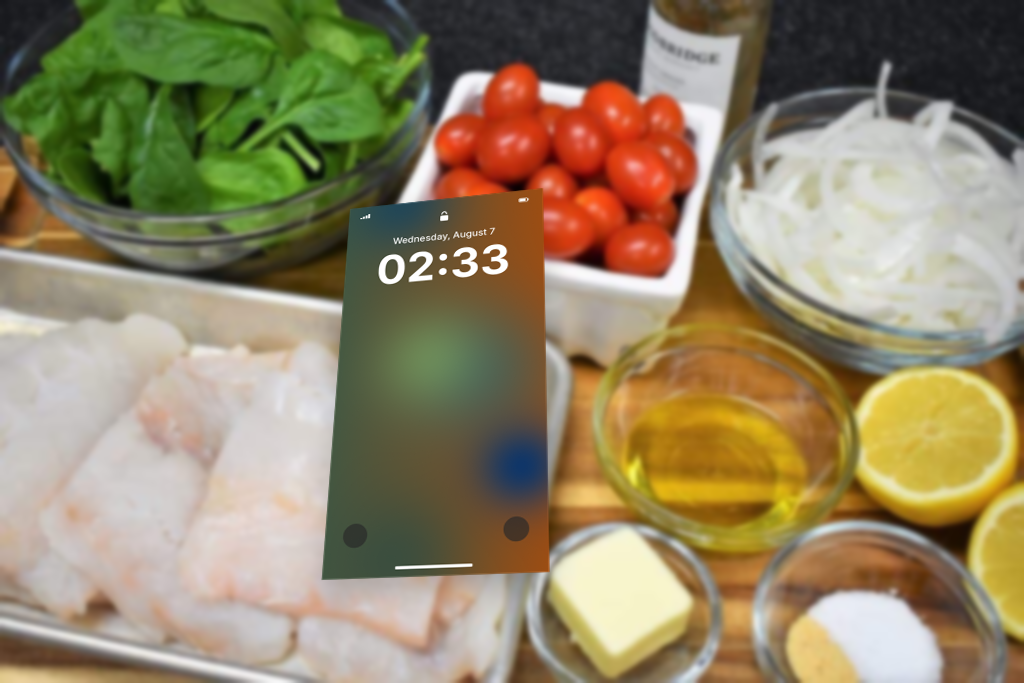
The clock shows 2h33
